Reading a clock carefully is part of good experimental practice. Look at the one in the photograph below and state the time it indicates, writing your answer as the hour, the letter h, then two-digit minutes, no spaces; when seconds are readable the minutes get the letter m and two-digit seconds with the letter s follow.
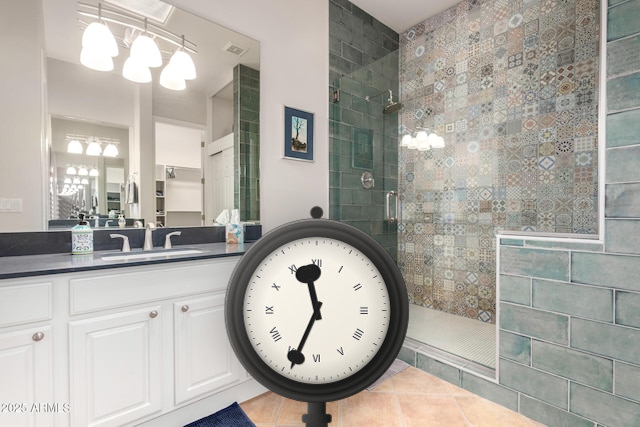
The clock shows 11h34
